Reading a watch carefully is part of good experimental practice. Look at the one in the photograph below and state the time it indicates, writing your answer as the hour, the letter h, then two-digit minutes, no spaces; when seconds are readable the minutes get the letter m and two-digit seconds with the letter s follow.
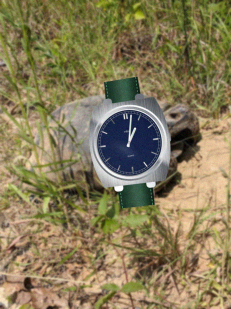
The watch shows 1h02
